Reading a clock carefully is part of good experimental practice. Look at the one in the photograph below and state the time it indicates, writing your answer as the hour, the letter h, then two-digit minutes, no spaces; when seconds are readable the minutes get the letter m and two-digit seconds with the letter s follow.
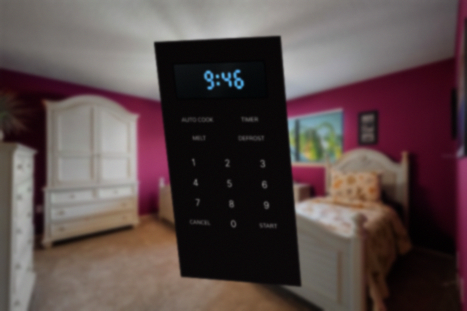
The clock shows 9h46
